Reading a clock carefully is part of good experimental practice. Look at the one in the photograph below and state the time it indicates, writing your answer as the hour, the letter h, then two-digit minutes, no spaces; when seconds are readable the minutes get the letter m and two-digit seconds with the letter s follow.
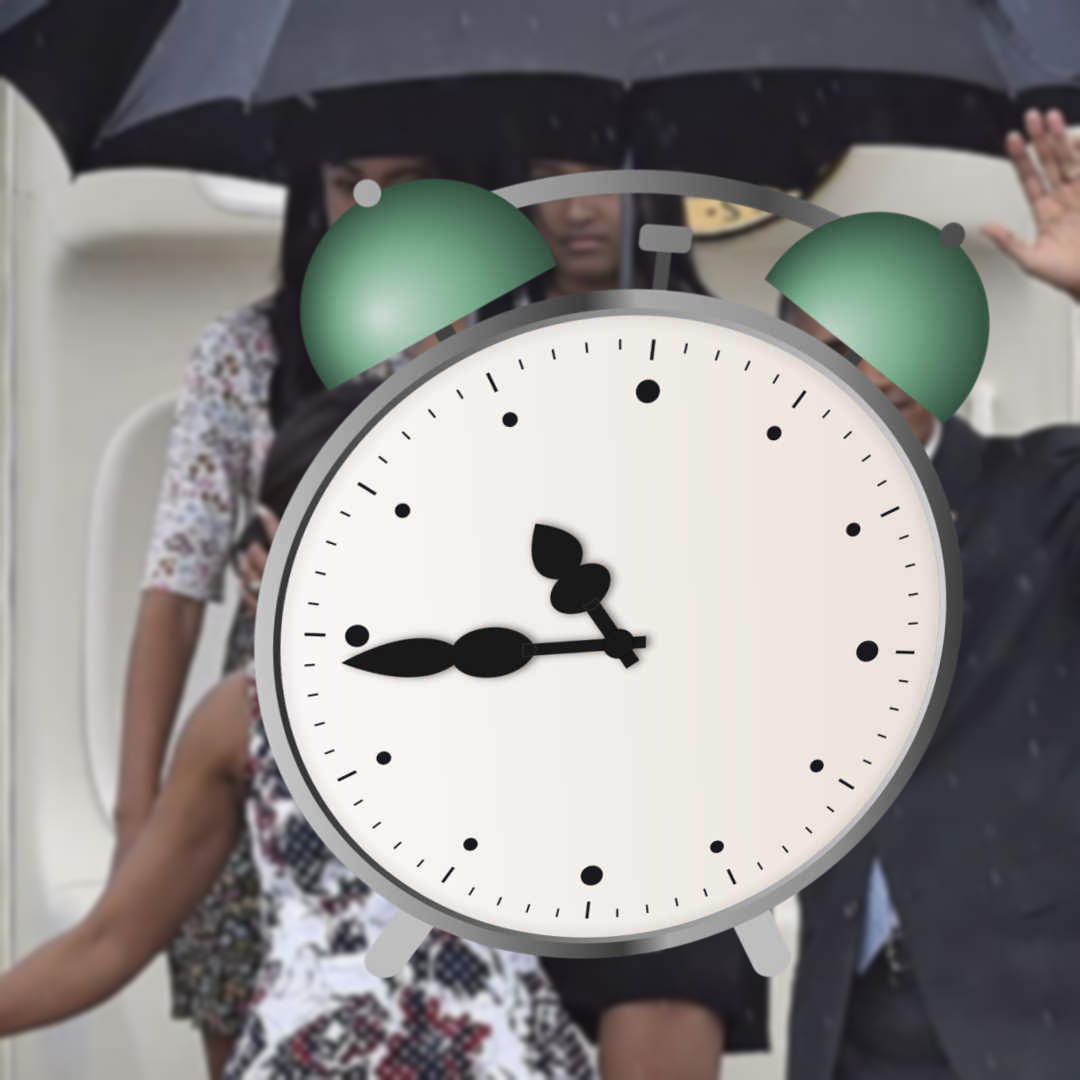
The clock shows 10h44
